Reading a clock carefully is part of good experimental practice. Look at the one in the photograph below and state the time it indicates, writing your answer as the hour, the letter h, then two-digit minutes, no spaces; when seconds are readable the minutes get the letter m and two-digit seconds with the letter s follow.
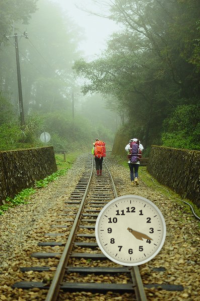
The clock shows 4h19
